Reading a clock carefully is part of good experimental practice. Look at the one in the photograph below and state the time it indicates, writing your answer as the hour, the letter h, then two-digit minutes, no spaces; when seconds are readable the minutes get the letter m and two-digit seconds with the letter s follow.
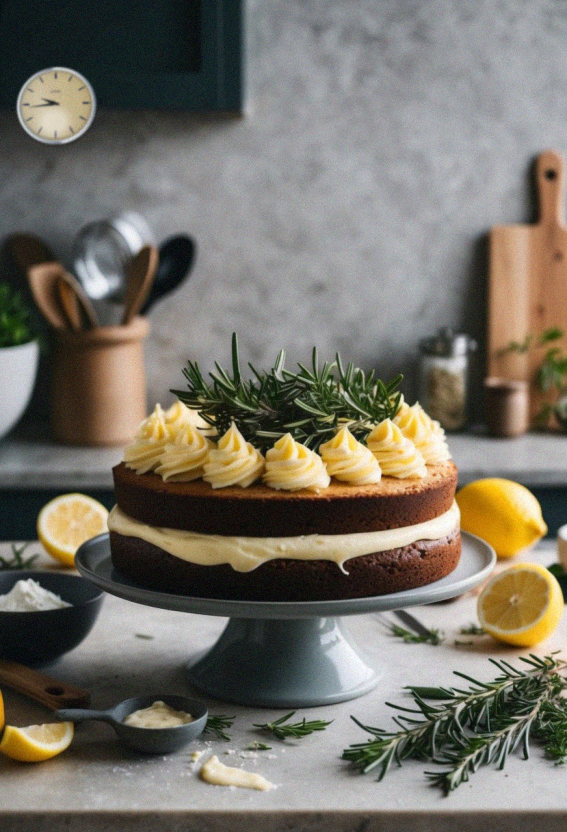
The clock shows 9h44
